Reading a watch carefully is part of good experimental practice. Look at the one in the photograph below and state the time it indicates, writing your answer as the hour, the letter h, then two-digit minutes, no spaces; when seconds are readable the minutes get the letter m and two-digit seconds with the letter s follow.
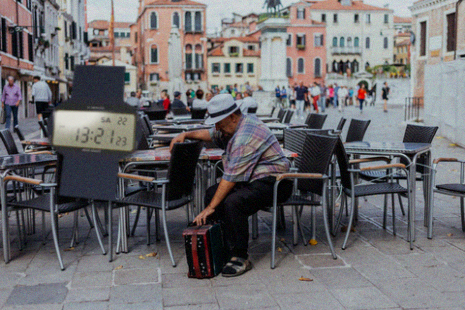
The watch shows 13h21
